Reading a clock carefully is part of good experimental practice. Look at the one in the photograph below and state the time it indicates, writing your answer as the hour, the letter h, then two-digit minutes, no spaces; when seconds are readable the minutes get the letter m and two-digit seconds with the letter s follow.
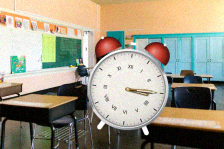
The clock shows 3h15
